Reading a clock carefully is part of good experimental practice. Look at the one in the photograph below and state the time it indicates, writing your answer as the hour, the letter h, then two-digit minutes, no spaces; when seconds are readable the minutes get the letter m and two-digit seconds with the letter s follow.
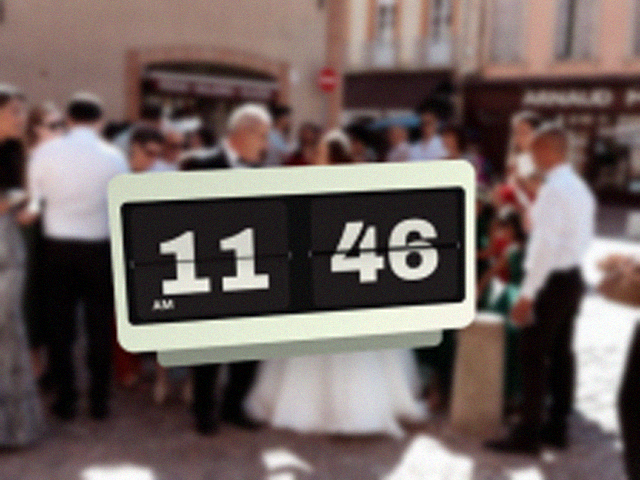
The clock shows 11h46
